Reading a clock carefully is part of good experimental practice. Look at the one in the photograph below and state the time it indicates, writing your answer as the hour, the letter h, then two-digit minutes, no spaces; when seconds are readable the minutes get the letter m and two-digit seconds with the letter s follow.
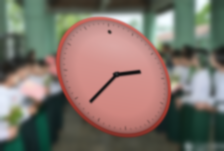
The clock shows 2h38
